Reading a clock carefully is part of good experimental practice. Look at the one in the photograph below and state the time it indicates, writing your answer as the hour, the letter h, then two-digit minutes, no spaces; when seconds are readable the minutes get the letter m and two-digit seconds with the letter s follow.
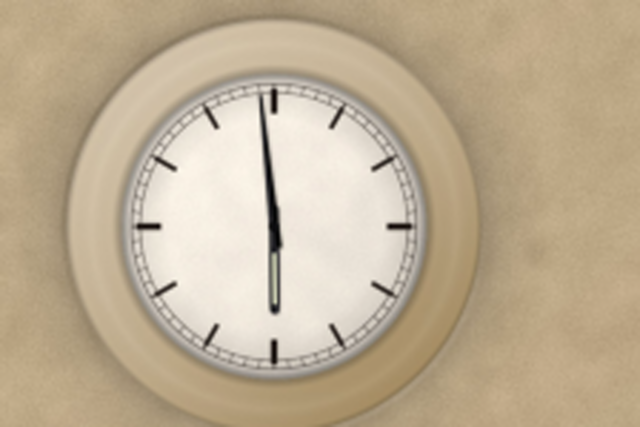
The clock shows 5h59
